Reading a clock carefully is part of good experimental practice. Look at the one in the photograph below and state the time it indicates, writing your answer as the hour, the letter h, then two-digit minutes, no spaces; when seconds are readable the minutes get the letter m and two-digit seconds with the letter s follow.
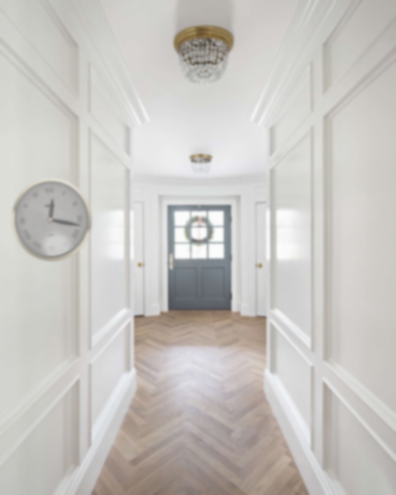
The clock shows 12h17
